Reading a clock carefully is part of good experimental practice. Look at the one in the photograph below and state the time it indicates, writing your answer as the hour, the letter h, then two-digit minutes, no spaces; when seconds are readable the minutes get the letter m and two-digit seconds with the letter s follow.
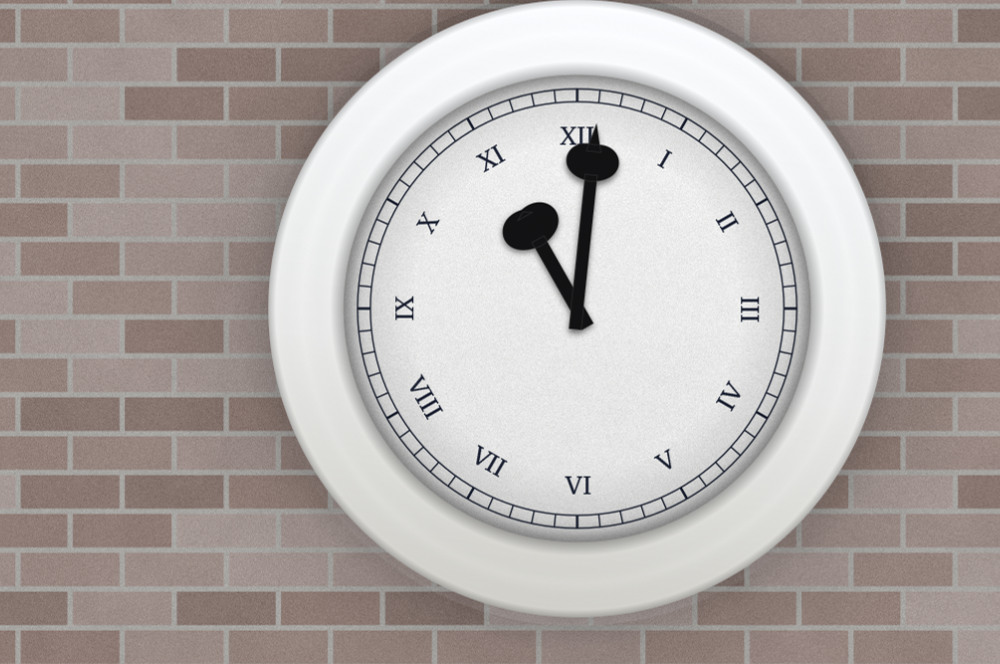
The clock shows 11h01
